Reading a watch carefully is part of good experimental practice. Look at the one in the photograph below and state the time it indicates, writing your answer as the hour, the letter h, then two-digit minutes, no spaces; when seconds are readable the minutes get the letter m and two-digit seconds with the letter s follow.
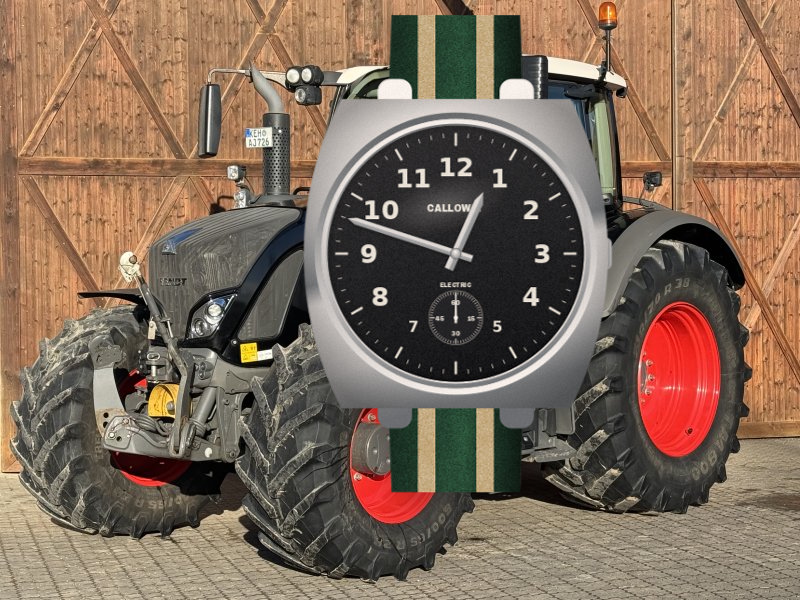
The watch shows 12h48
